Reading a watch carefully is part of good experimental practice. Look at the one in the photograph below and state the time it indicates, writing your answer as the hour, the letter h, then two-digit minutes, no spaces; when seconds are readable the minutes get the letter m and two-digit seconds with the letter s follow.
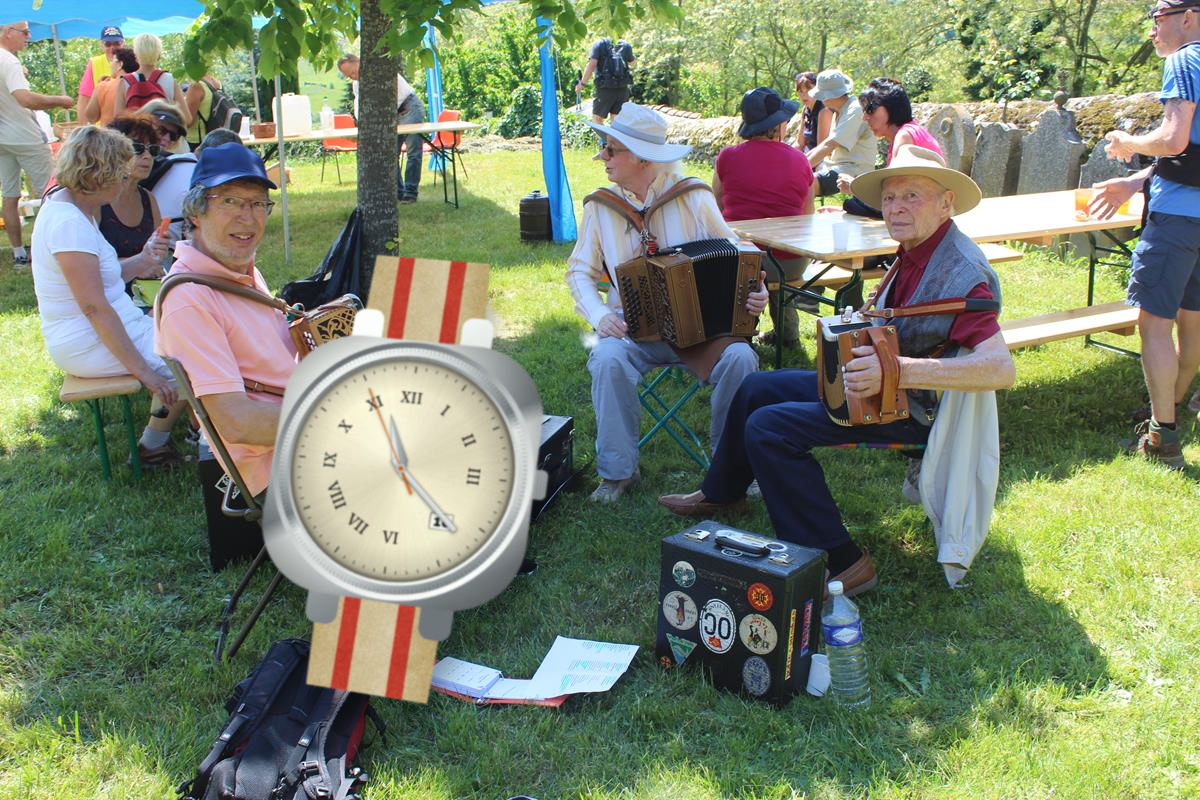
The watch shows 11h21m55s
